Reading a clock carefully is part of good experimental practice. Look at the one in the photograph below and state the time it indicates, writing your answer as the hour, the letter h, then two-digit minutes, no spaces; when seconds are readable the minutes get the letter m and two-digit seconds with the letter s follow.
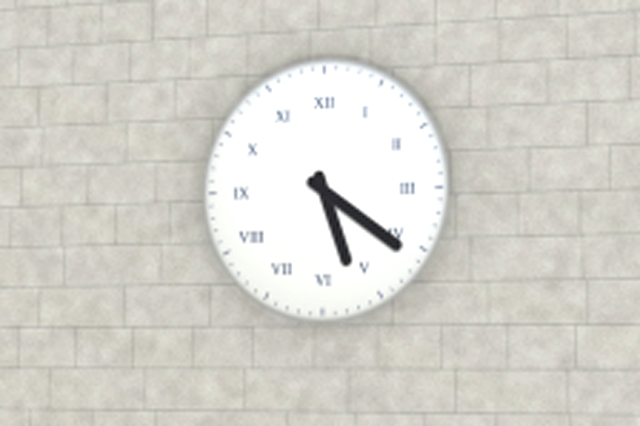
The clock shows 5h21
